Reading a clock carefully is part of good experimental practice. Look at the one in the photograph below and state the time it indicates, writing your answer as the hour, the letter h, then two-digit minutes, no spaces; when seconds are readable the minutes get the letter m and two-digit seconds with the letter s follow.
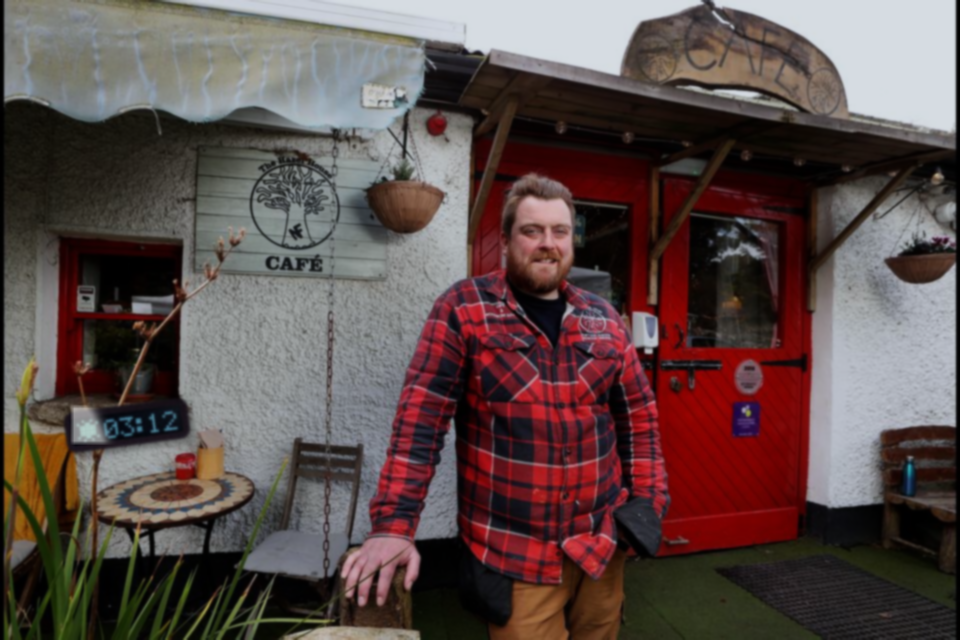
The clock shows 3h12
